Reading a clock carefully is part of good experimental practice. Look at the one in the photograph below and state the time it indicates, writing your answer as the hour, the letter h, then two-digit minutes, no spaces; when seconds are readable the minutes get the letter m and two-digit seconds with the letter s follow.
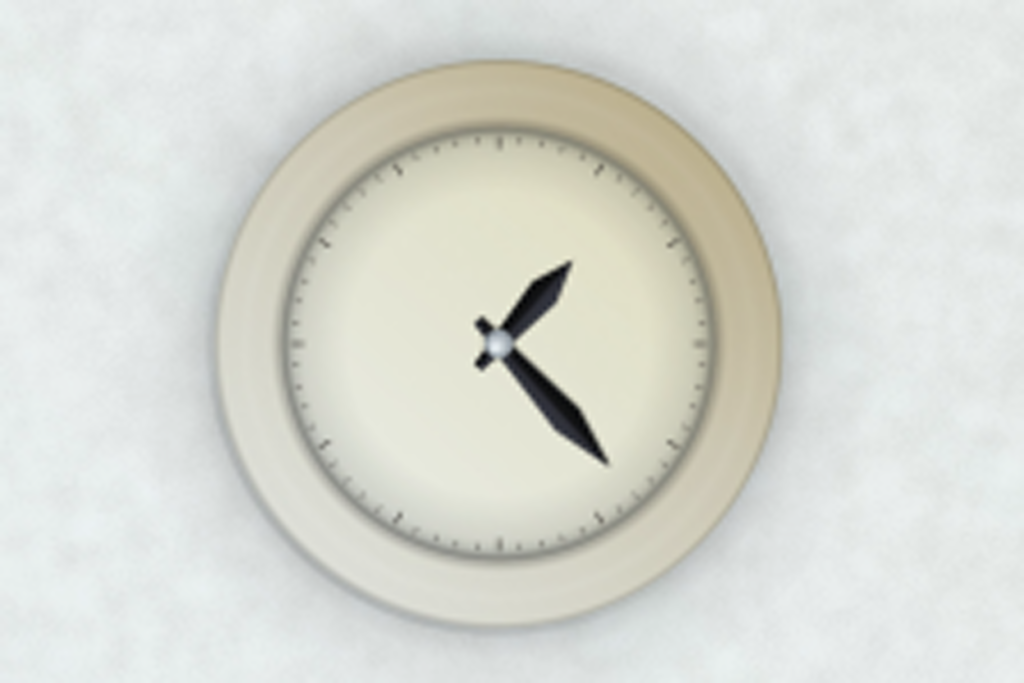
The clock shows 1h23
